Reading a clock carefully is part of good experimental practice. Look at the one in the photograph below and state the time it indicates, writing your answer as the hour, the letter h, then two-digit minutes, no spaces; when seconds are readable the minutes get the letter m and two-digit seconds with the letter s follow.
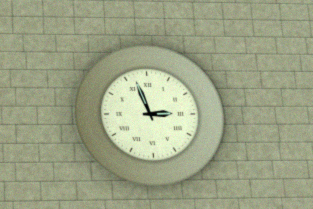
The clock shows 2h57
